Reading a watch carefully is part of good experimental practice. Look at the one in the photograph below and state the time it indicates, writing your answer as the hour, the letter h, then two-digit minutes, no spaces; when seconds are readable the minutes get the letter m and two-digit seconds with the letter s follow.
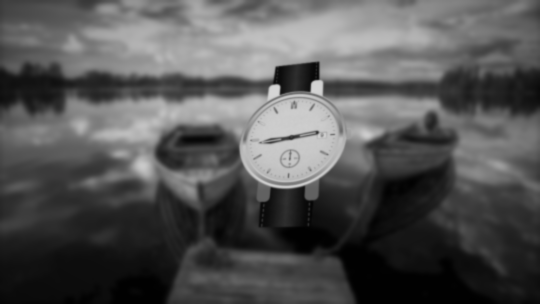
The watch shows 2h44
